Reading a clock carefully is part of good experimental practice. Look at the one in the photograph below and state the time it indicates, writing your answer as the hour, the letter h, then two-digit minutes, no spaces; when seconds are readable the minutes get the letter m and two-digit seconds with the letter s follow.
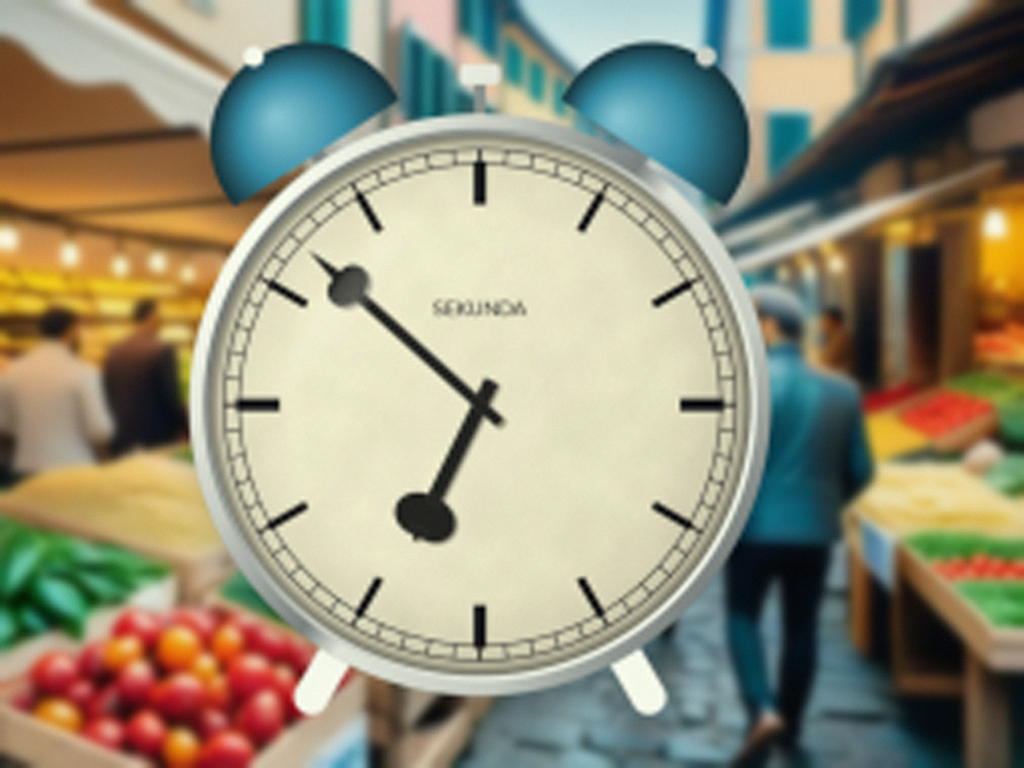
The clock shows 6h52
